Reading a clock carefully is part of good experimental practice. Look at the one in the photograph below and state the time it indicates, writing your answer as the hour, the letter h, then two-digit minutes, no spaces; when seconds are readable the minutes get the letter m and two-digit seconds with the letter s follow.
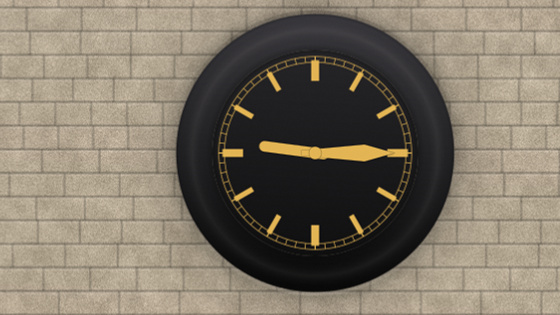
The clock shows 9h15
